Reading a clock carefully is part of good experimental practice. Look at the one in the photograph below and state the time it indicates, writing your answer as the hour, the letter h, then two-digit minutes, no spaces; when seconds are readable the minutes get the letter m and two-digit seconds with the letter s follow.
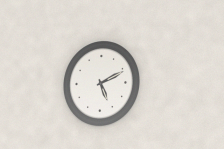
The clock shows 5h11
